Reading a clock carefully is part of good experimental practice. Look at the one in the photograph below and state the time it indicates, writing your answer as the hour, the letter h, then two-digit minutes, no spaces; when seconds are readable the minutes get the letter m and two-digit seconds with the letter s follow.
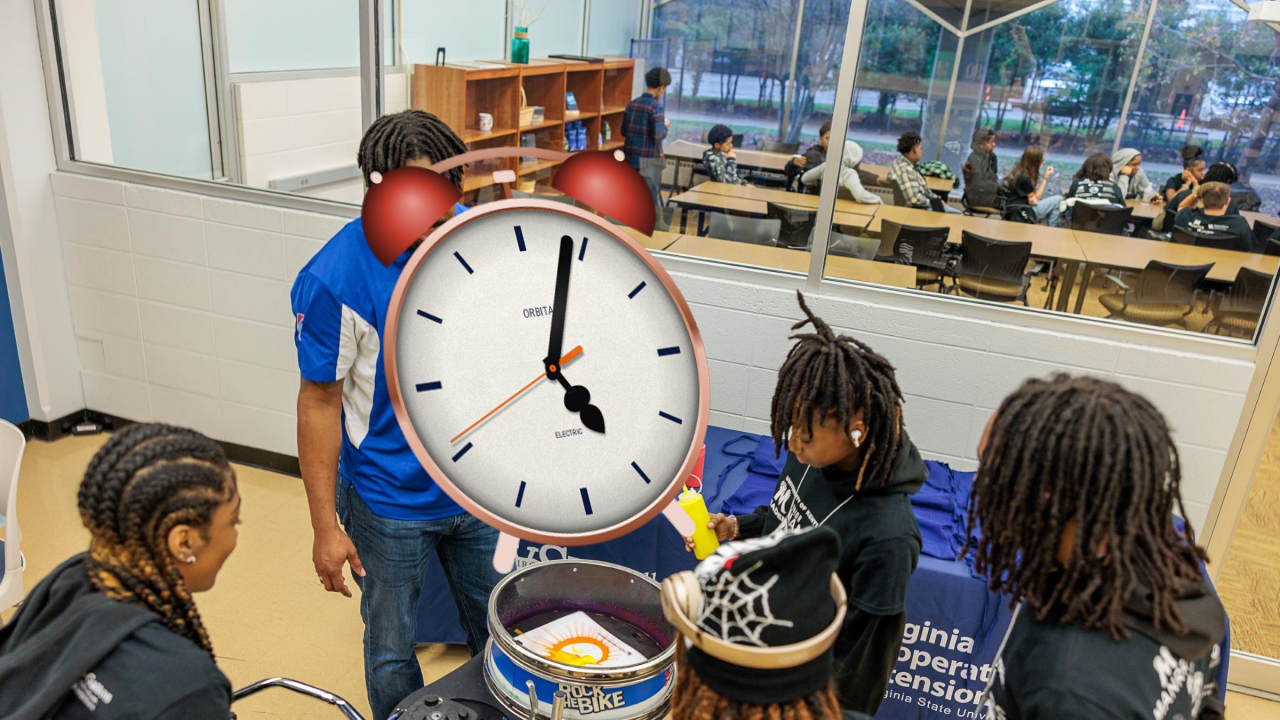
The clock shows 5h03m41s
